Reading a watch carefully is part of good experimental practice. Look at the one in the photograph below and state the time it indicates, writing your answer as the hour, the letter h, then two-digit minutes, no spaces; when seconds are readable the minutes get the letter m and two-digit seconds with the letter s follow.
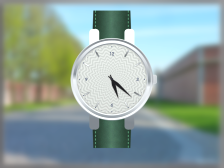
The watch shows 5h22
